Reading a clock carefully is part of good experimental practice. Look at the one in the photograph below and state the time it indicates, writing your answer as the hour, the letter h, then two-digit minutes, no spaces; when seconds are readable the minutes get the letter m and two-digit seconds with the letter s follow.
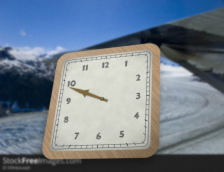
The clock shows 9h49
